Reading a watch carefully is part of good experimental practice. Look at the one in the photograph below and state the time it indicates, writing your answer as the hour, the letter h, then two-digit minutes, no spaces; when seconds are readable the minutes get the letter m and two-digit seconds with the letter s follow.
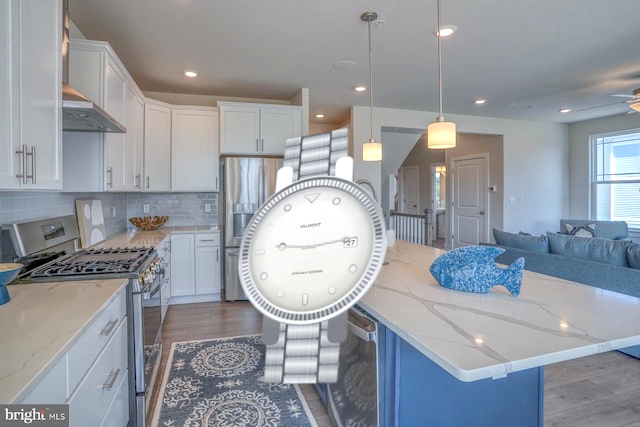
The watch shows 9h14
